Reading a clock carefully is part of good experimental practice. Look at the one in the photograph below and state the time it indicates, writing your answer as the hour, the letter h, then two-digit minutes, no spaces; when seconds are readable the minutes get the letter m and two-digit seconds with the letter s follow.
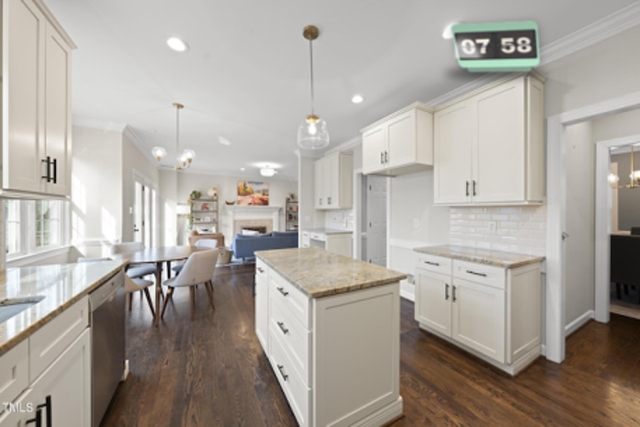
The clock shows 7h58
